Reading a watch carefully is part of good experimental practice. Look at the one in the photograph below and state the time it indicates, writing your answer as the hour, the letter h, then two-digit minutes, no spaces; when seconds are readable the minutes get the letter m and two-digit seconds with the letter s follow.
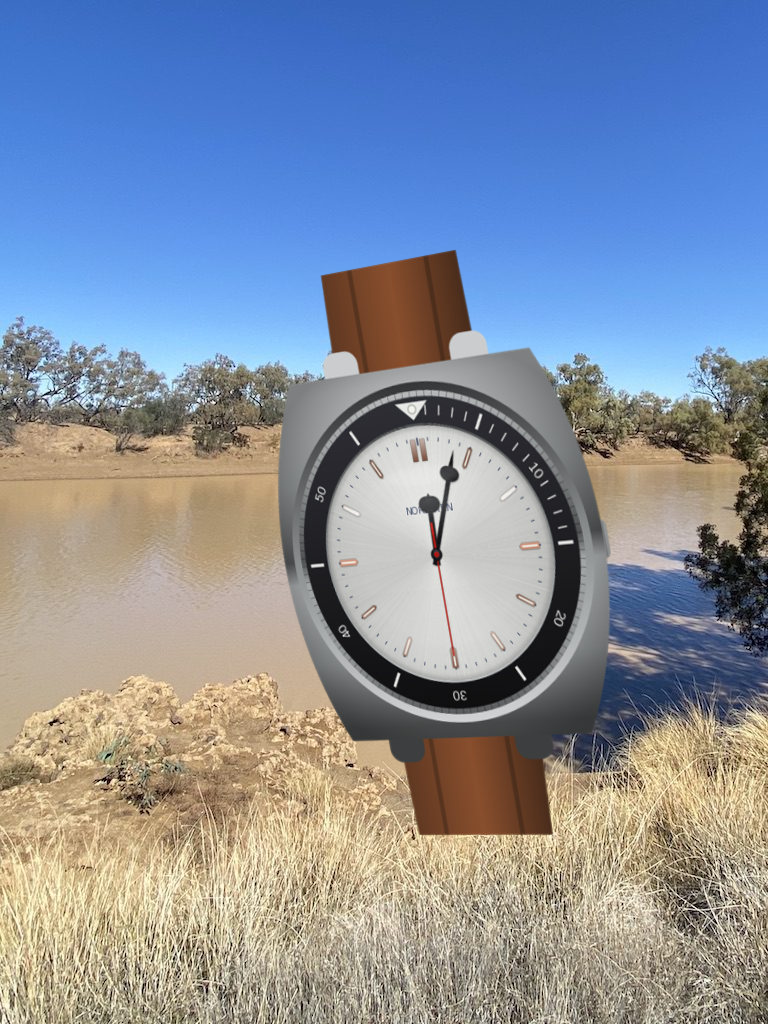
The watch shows 12h03m30s
